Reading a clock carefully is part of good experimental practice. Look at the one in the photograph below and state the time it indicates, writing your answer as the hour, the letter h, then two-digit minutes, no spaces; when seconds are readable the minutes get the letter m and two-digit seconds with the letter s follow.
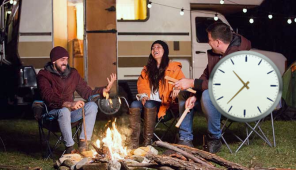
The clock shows 10h37
